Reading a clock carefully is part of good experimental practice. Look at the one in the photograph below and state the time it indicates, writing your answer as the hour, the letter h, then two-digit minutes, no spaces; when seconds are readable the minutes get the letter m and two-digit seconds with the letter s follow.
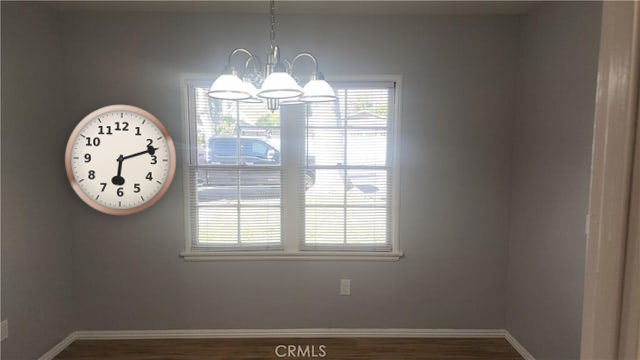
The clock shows 6h12
